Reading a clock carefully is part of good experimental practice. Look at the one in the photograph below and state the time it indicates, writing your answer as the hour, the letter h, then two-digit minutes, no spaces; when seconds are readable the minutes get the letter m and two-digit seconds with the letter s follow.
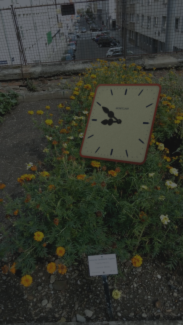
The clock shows 8h50
